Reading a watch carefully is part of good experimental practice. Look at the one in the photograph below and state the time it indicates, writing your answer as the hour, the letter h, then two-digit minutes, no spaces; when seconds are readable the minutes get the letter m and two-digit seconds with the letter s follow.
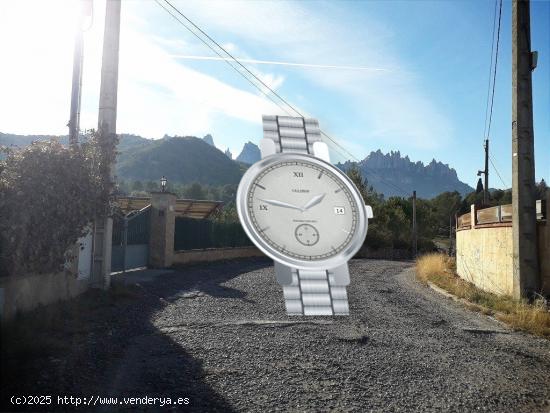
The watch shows 1h47
